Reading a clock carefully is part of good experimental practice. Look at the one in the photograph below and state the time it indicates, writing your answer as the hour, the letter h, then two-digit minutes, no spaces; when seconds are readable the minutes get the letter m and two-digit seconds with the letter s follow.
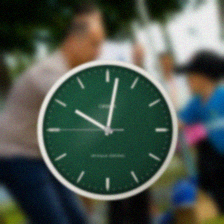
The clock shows 10h01m45s
